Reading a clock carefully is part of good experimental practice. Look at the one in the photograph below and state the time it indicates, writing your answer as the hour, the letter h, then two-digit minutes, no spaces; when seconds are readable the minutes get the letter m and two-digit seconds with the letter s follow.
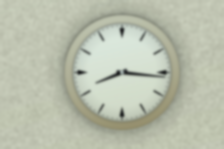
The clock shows 8h16
